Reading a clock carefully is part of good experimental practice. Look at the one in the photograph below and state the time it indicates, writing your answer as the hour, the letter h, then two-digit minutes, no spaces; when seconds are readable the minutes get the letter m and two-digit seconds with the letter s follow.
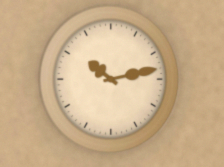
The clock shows 10h13
